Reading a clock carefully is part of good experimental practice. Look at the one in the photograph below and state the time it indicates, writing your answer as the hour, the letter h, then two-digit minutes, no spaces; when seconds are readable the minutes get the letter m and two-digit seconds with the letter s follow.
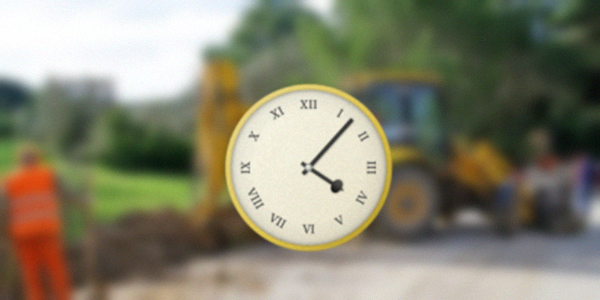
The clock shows 4h07
